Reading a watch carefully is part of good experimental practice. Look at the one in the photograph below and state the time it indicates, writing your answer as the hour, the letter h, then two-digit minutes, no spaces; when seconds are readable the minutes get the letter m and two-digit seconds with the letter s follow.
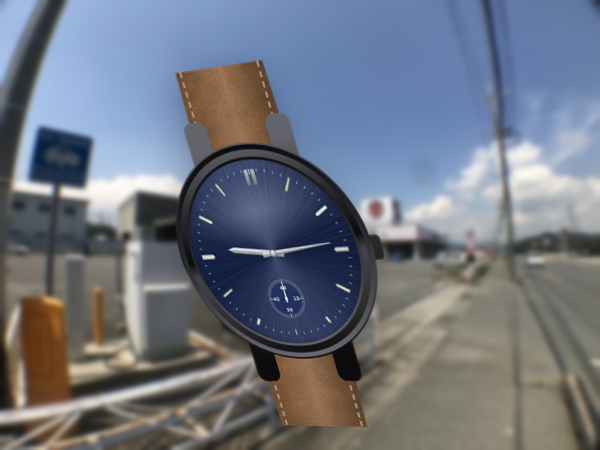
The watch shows 9h14
